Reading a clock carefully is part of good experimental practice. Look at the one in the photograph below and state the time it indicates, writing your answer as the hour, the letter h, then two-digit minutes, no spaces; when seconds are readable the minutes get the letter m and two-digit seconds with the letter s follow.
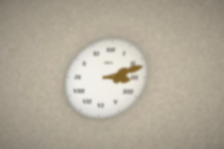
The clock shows 3h12
